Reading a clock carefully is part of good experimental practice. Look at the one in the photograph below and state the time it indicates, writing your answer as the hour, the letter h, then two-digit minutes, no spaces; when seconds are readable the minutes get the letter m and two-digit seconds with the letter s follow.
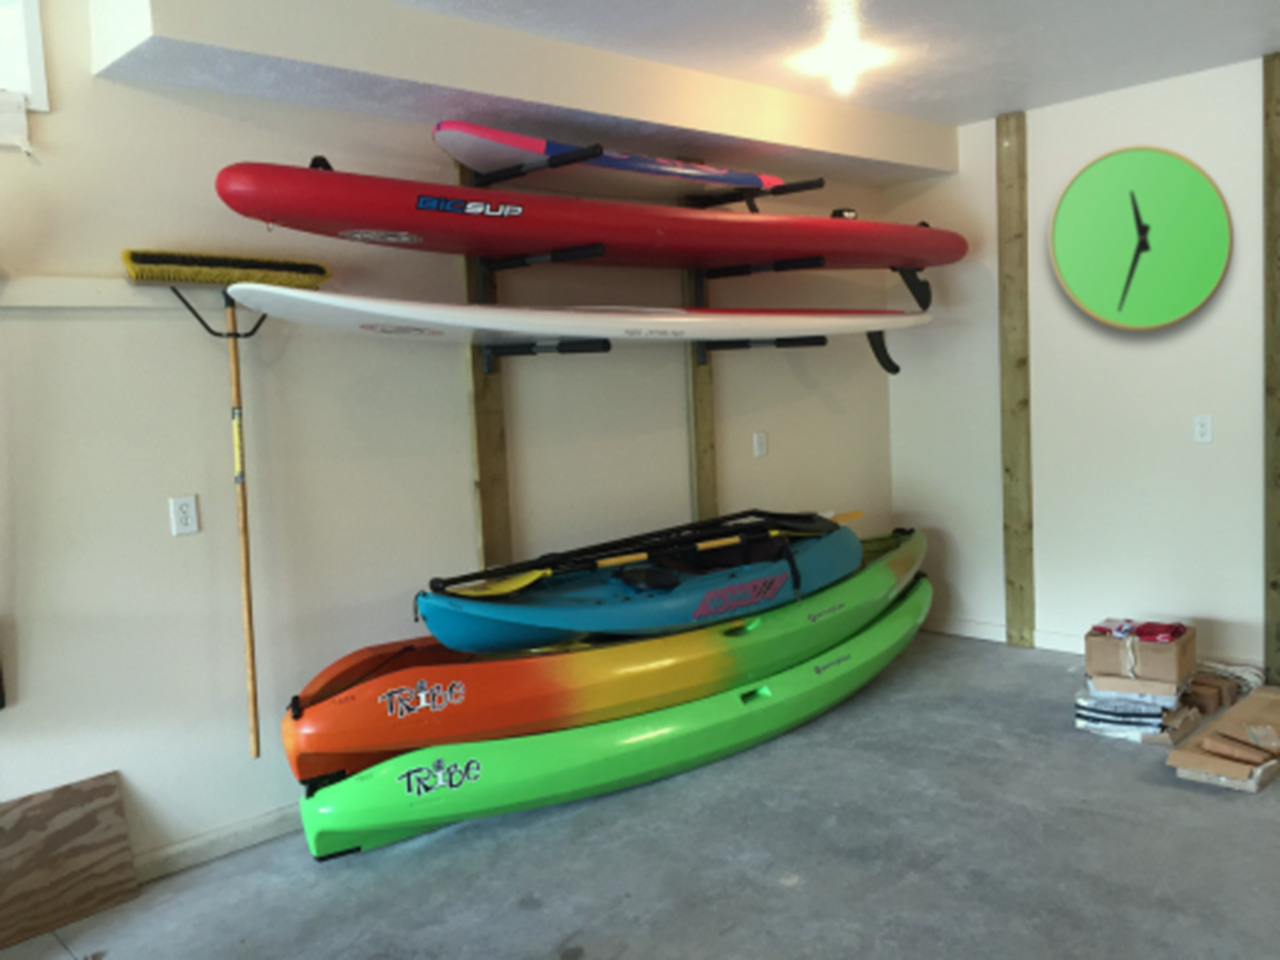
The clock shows 11h33
